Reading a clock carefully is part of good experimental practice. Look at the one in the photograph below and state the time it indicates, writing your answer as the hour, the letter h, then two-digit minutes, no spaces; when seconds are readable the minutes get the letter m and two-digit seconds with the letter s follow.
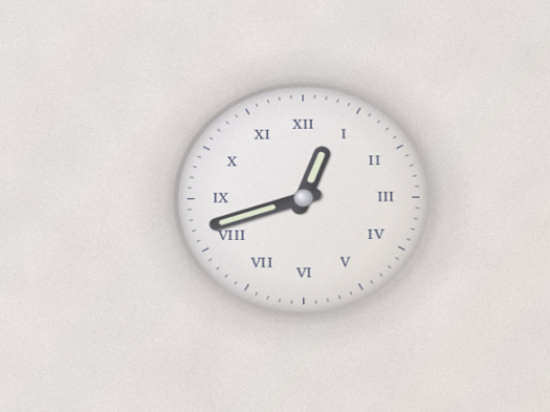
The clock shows 12h42
